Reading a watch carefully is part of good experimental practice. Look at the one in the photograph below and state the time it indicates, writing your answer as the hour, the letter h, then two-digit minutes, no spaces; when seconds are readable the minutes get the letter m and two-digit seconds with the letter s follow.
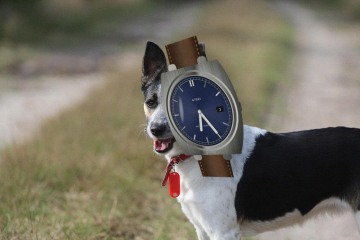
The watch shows 6h25
